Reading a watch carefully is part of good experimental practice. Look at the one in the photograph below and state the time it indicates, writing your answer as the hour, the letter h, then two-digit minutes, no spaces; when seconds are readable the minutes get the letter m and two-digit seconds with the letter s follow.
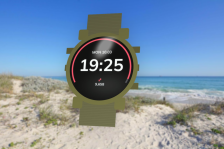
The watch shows 19h25
